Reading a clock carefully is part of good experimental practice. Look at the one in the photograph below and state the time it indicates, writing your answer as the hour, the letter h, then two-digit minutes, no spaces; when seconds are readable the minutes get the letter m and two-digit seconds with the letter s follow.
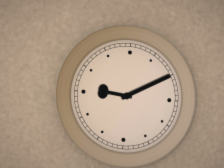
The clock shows 9h10
